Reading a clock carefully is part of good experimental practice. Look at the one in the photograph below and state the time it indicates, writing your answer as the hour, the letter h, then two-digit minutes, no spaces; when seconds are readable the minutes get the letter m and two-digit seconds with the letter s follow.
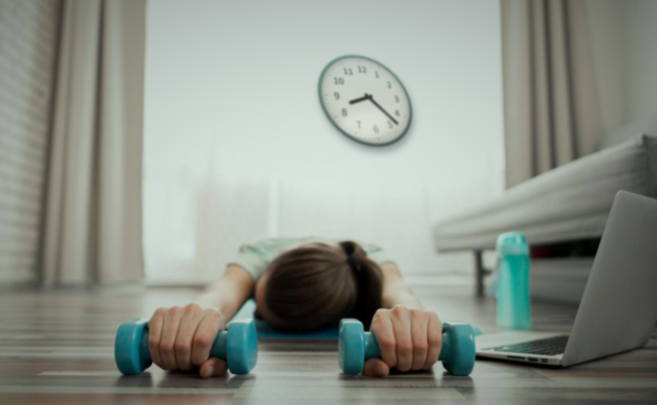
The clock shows 8h23
